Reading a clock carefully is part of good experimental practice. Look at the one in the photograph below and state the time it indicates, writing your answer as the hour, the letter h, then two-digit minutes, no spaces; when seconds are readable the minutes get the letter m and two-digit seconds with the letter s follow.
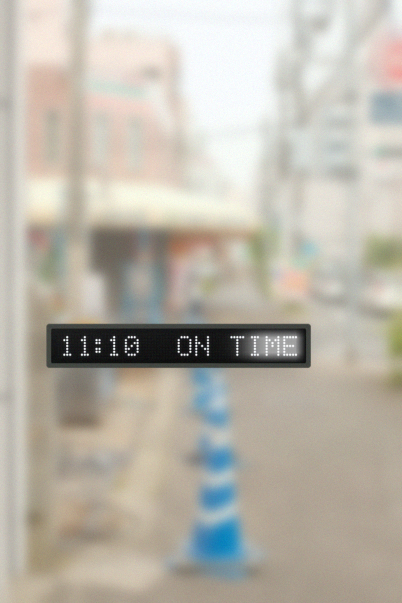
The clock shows 11h10
